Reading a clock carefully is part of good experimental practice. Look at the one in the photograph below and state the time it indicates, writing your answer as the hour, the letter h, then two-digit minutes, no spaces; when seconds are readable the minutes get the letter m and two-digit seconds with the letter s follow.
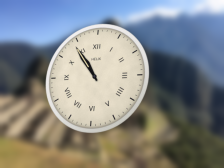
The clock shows 10h54
